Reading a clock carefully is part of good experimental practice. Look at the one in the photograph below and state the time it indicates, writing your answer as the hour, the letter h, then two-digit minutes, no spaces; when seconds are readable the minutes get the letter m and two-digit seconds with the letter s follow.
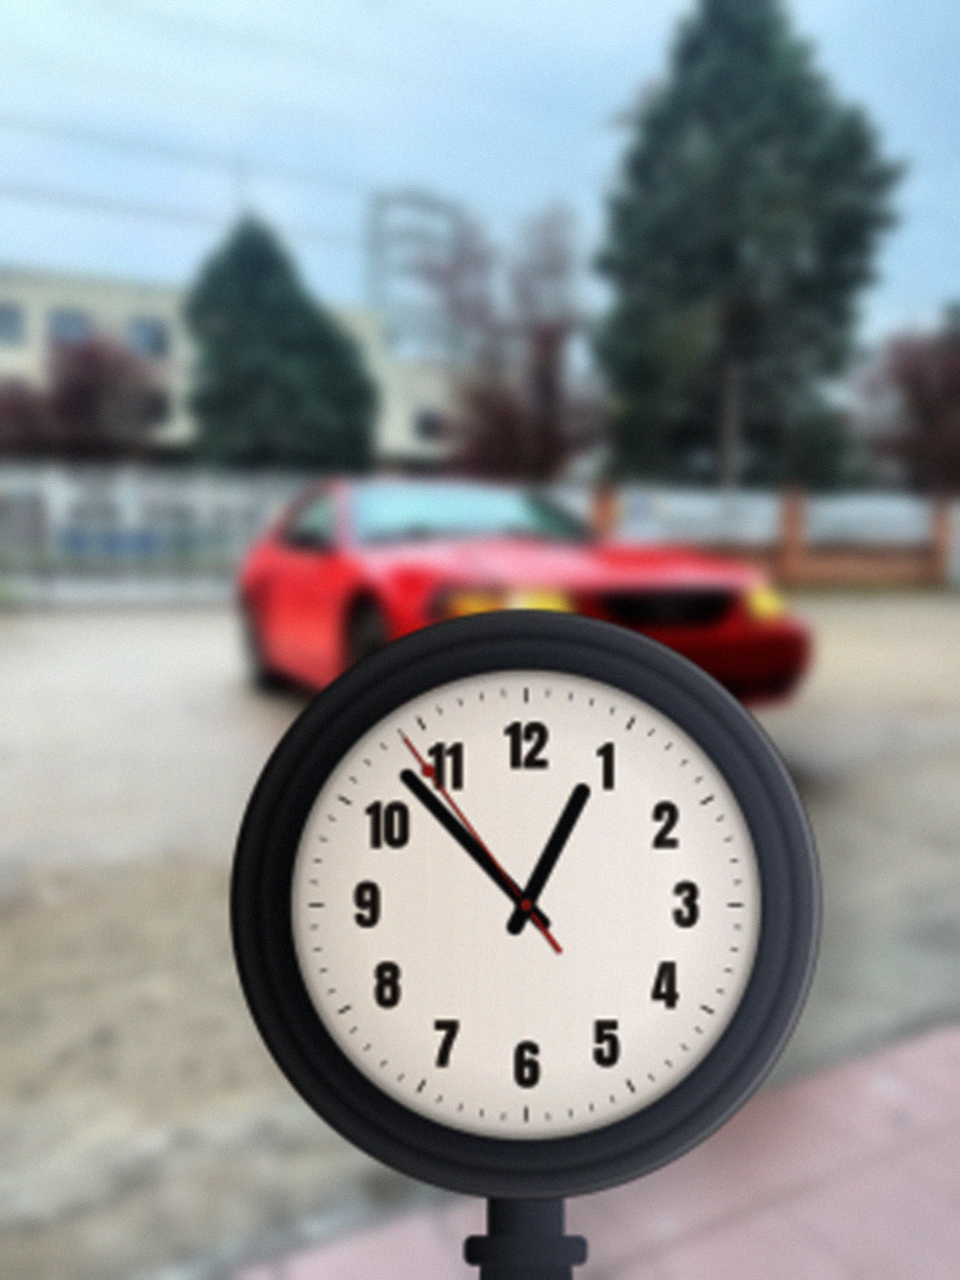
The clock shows 12h52m54s
